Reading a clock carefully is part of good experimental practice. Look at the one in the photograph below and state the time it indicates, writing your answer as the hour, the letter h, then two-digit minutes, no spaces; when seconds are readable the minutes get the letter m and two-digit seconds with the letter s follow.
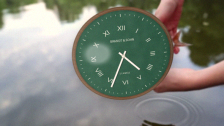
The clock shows 4h34
